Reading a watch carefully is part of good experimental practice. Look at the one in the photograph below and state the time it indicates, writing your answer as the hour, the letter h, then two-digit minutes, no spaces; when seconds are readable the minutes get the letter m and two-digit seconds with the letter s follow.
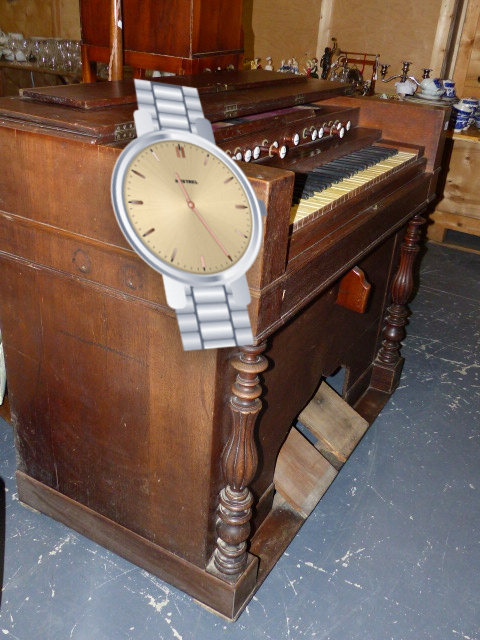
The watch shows 11h25
